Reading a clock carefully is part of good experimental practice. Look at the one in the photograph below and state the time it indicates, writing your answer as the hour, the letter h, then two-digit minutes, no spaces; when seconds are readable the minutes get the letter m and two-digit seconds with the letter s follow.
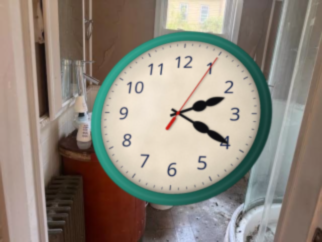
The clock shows 2h20m05s
